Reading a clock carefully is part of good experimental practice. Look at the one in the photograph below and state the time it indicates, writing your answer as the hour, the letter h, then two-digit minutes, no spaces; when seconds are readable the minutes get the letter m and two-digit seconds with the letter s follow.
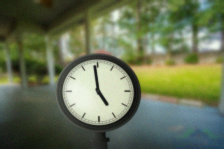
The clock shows 4h59
